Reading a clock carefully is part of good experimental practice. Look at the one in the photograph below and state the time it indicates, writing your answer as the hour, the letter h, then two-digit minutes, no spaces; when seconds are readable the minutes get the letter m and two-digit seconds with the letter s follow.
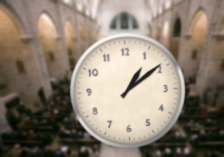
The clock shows 1h09
